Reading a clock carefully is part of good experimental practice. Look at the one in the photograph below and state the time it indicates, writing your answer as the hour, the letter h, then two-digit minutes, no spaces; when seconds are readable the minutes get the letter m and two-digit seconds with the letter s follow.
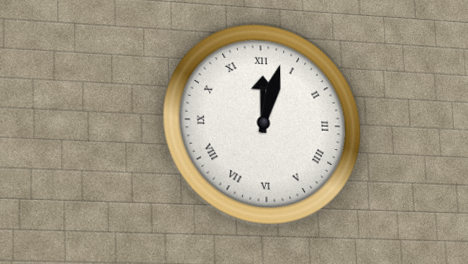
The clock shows 12h03
